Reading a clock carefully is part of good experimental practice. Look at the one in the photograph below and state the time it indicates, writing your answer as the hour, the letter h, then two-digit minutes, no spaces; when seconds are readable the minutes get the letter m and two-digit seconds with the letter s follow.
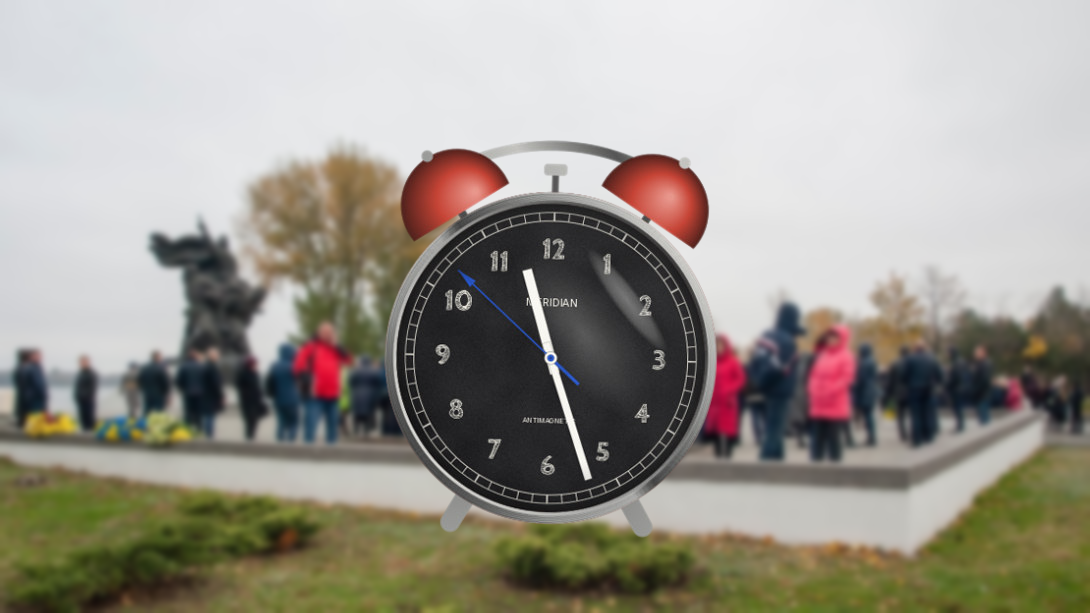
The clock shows 11h26m52s
